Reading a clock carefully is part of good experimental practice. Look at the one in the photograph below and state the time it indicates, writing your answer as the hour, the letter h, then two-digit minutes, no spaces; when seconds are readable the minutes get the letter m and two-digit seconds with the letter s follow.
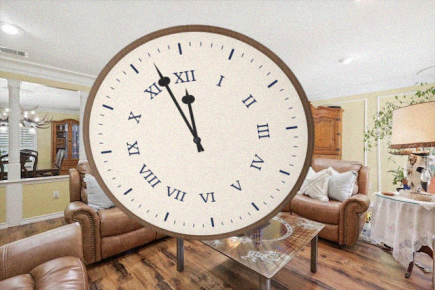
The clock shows 11h57
